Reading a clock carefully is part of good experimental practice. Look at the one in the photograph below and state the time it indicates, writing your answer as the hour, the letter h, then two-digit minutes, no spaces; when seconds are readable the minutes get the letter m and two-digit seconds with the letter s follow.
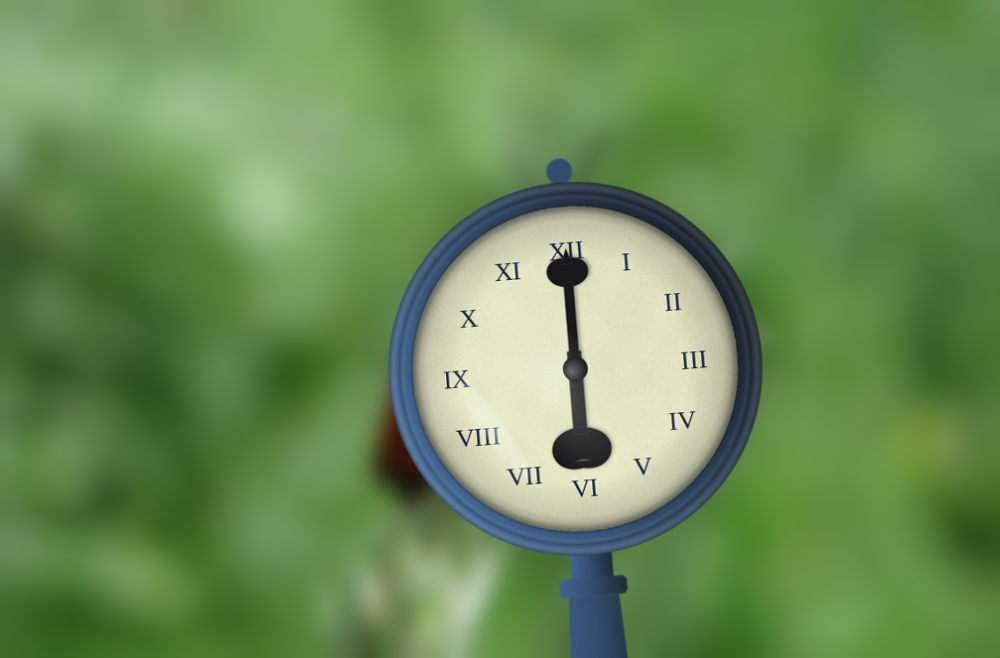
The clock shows 6h00
